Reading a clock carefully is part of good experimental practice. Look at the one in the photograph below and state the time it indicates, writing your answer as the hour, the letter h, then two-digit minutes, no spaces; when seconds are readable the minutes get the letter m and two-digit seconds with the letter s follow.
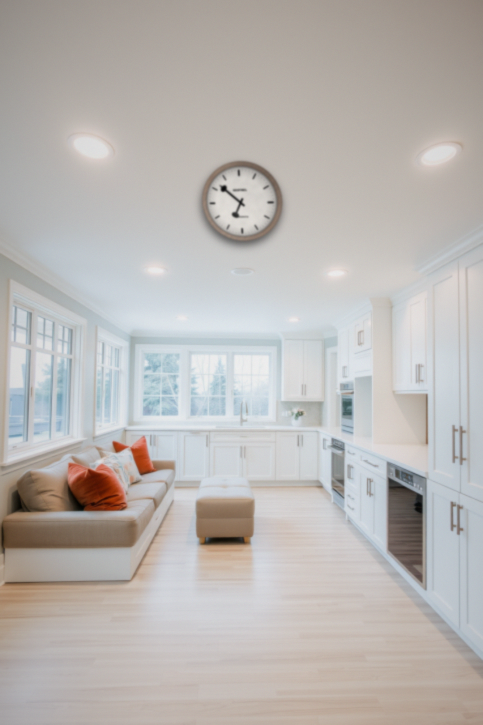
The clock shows 6h52
